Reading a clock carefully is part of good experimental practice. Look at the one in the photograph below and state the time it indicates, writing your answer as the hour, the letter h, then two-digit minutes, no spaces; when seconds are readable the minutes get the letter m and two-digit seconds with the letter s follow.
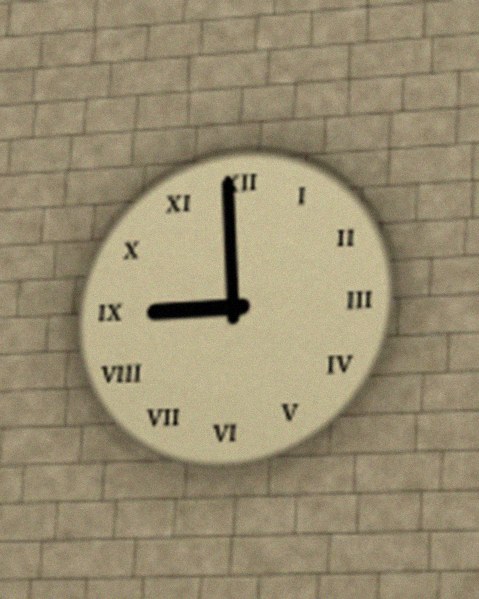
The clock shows 8h59
